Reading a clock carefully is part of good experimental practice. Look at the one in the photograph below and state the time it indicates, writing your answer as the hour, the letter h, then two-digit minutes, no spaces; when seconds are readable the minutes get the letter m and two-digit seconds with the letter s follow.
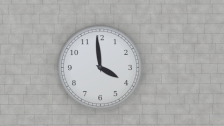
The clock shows 3h59
